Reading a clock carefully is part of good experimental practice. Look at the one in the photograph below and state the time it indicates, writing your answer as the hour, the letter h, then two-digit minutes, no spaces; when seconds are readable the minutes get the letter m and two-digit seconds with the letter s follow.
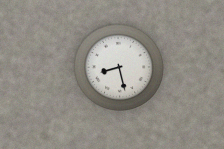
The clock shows 8h28
